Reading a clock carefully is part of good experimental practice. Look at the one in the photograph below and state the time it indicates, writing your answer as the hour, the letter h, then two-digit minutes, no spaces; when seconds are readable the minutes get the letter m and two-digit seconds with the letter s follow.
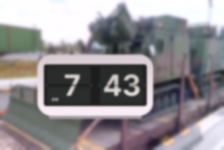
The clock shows 7h43
